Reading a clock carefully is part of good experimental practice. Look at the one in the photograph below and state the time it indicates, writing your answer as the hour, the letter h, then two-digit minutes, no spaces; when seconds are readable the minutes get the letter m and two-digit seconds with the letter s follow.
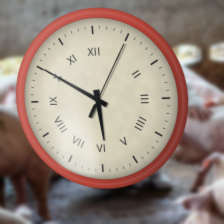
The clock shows 5h50m05s
